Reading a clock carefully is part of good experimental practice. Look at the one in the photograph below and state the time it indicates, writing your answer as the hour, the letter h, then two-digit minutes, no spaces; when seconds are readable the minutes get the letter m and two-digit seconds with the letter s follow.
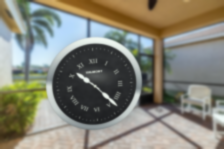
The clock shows 10h23
